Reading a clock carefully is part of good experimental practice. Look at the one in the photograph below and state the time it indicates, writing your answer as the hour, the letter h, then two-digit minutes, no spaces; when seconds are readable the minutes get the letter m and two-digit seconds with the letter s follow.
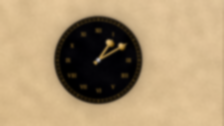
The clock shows 1h10
